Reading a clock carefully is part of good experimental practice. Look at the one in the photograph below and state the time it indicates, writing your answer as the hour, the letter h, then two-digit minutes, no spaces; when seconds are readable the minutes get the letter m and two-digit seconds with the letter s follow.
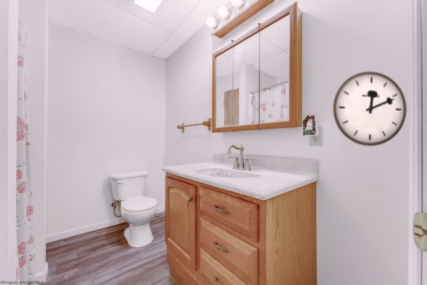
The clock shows 12h11
